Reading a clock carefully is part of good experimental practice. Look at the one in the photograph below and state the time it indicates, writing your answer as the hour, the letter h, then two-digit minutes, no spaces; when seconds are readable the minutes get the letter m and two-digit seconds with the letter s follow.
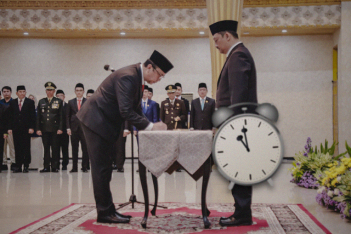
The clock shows 10h59
